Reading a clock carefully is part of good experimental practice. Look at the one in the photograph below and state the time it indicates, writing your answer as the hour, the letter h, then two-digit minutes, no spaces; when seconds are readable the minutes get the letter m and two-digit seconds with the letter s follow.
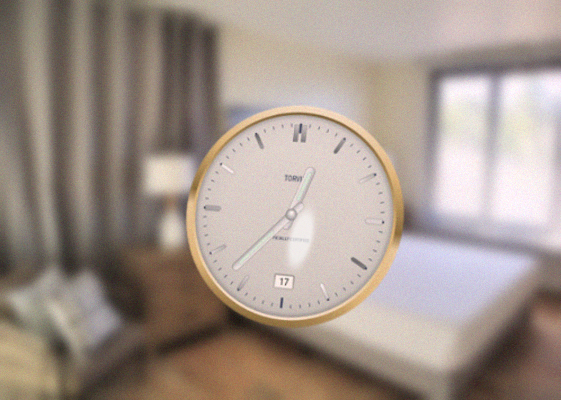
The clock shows 12h37
